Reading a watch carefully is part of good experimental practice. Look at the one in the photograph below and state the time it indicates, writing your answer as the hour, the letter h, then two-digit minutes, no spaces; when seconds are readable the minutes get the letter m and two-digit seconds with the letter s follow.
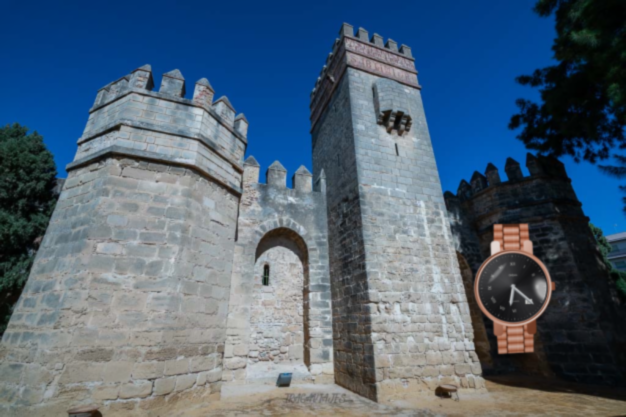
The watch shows 6h22
